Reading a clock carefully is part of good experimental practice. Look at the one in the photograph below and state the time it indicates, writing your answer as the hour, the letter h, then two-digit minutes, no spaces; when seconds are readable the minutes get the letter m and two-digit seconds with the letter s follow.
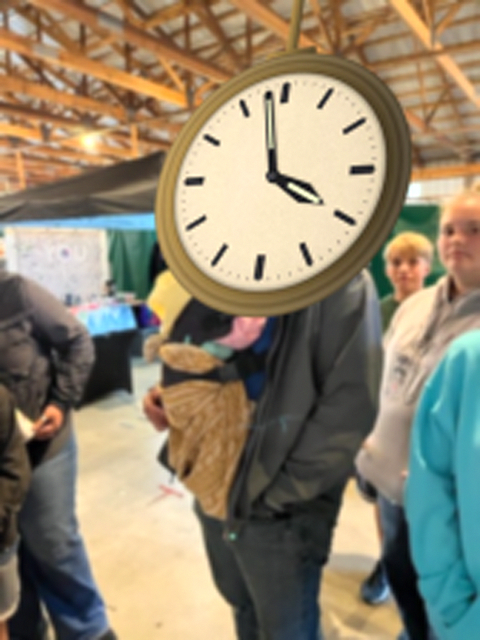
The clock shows 3h58
